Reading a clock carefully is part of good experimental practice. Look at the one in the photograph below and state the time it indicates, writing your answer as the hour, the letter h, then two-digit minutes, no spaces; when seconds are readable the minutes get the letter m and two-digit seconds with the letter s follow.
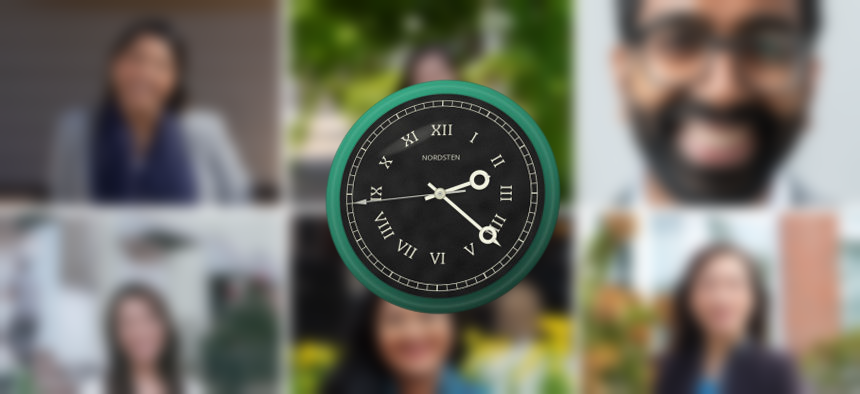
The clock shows 2h21m44s
